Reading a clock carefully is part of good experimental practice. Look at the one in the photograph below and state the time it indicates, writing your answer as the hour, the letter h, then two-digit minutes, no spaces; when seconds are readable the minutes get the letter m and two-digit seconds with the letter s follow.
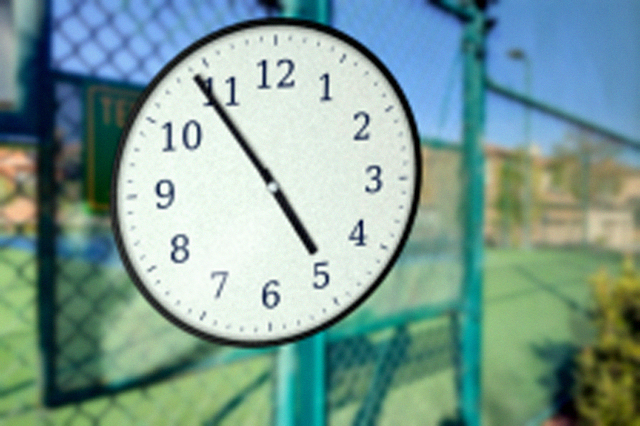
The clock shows 4h54
